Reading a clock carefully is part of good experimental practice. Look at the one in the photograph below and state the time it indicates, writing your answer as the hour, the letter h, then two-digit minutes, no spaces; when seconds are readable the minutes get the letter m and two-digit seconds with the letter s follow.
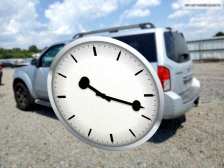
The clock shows 10h18
